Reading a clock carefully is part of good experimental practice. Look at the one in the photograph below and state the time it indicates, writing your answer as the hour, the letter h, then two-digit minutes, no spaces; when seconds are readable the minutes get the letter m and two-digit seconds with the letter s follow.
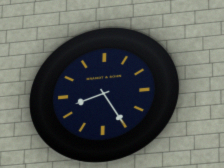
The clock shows 8h25
